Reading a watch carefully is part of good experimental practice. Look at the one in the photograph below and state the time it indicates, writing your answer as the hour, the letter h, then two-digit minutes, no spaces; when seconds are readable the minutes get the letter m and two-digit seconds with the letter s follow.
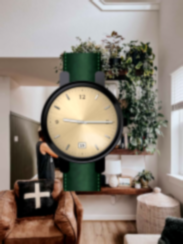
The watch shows 9h15
